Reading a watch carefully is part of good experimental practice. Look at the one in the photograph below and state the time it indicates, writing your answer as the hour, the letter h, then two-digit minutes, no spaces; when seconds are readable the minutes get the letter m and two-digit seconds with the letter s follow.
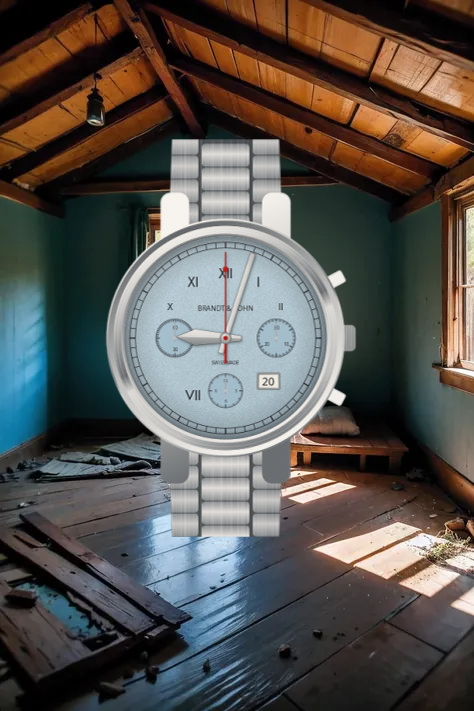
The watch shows 9h03
